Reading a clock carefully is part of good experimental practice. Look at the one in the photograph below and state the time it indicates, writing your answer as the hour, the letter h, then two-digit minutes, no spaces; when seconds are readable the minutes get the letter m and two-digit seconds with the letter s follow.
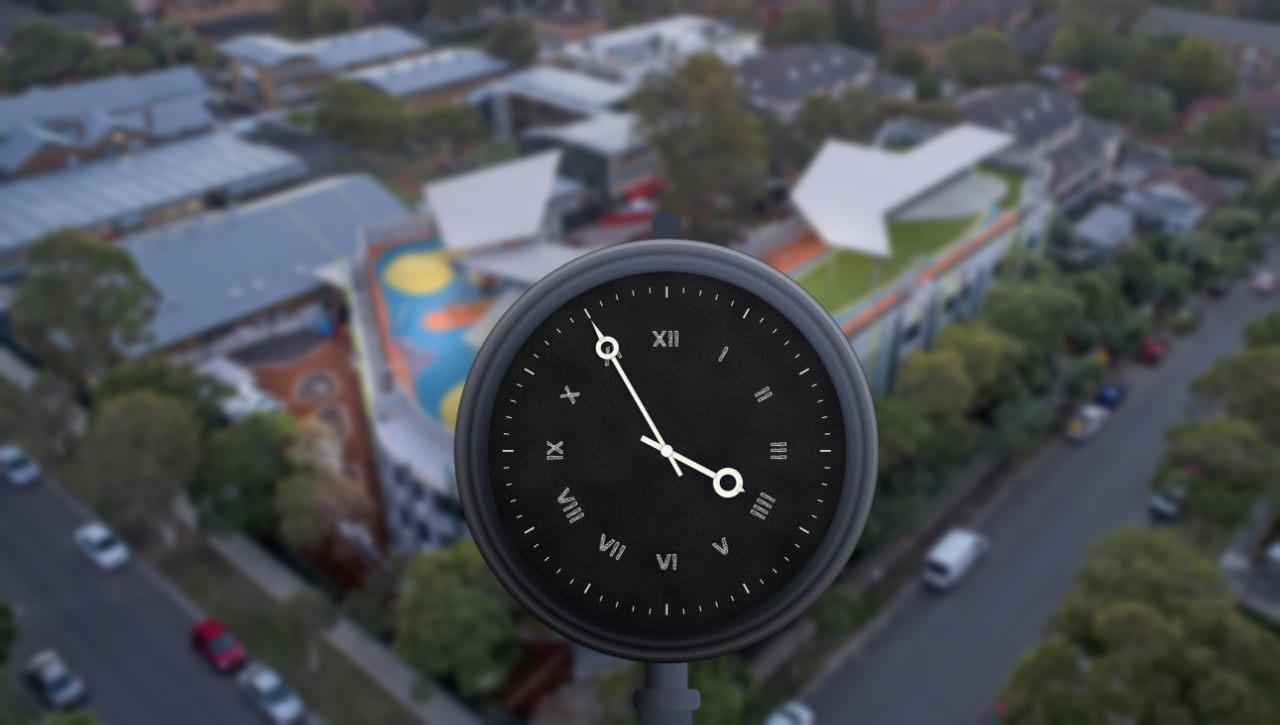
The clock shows 3h55
